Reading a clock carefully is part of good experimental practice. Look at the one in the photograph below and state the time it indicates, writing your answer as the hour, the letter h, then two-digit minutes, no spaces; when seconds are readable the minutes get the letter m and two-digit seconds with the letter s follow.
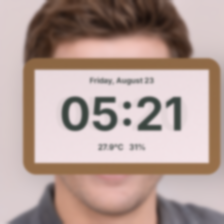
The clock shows 5h21
